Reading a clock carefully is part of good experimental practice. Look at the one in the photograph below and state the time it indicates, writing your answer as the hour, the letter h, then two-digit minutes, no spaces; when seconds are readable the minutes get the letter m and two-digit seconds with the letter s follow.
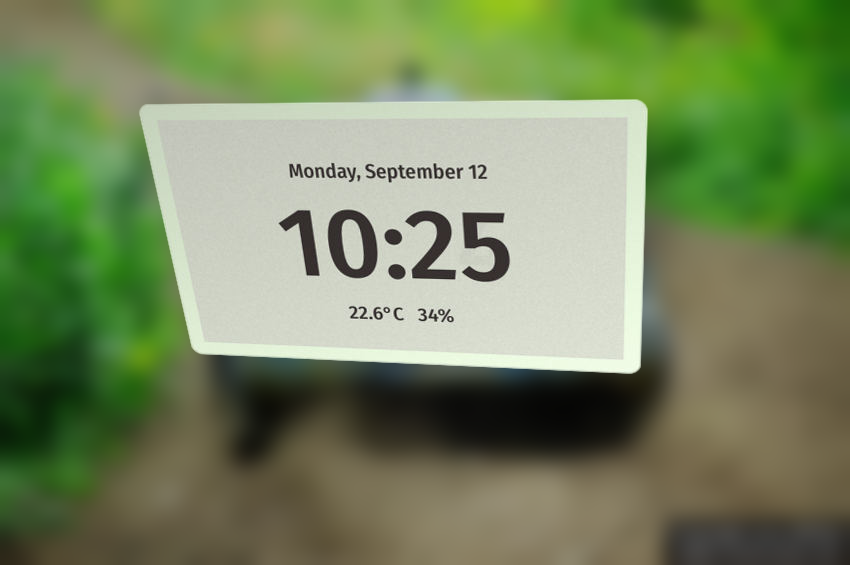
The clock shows 10h25
